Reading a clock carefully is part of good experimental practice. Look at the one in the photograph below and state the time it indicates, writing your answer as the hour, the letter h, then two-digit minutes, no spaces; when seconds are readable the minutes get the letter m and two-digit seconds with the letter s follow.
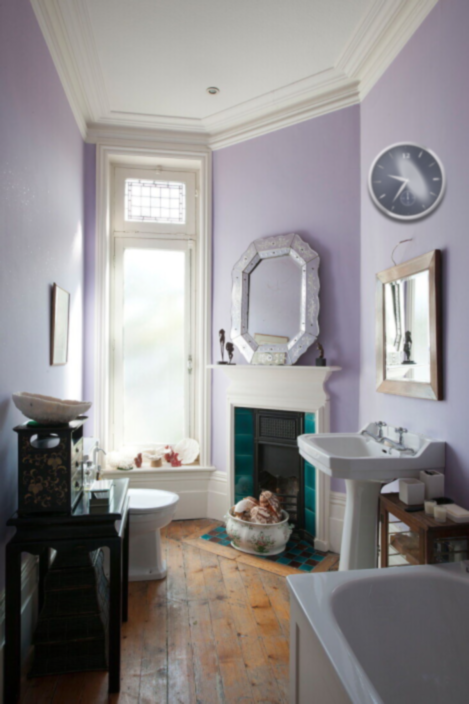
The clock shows 9h36
